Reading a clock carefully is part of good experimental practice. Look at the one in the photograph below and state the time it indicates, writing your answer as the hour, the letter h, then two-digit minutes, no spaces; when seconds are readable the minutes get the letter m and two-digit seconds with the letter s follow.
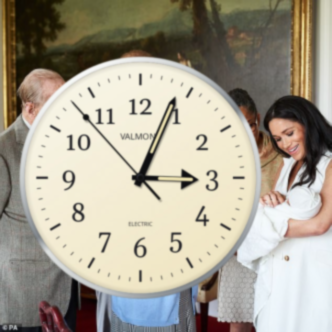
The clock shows 3h03m53s
